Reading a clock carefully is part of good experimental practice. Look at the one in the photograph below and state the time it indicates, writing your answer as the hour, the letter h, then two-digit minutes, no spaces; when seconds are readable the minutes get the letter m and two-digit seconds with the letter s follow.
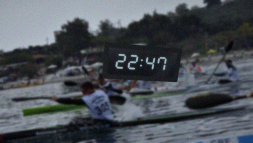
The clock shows 22h47
